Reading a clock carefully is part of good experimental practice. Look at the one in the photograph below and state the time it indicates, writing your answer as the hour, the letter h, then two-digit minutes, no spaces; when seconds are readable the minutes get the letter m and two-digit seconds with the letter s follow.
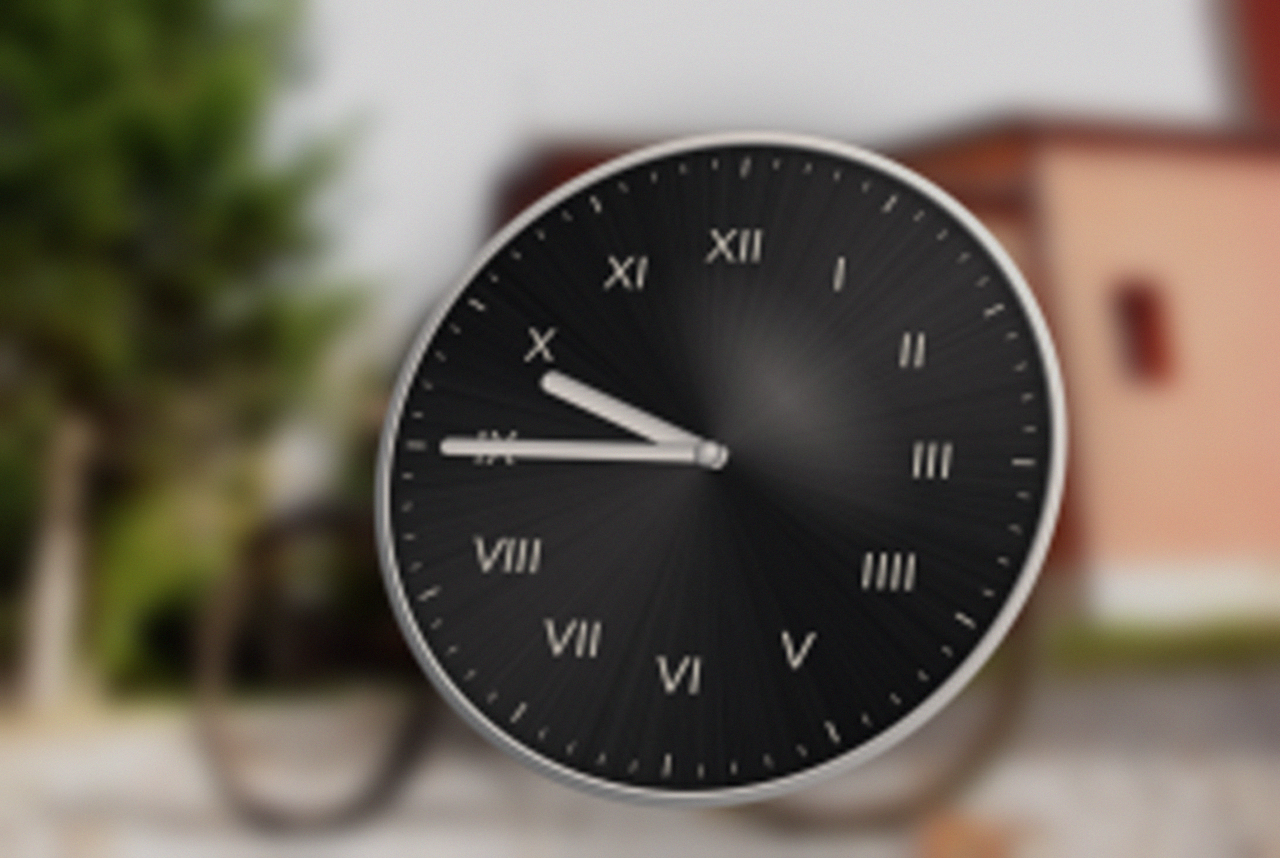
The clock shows 9h45
